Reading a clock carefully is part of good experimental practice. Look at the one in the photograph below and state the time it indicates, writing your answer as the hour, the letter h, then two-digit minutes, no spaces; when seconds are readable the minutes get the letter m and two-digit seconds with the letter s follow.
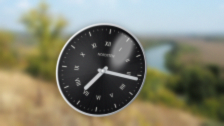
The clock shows 7h16
